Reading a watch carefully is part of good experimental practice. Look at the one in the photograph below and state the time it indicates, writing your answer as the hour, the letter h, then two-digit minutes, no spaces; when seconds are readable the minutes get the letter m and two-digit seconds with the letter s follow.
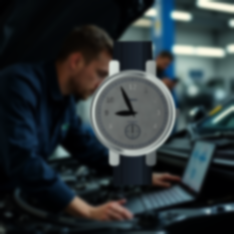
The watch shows 8h56
